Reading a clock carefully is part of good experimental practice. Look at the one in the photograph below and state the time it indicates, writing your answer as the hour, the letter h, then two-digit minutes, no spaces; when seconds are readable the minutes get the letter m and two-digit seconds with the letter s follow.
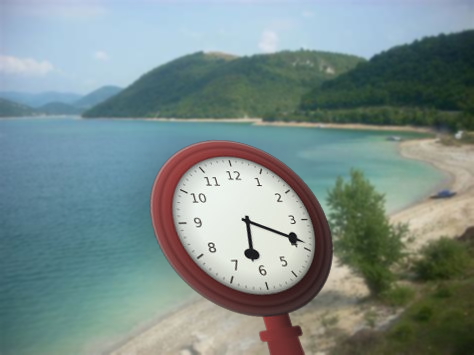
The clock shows 6h19
